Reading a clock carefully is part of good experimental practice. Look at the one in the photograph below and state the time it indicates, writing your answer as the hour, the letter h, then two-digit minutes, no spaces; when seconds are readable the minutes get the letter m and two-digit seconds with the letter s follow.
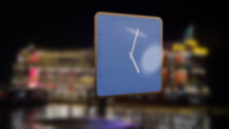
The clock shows 5h03
